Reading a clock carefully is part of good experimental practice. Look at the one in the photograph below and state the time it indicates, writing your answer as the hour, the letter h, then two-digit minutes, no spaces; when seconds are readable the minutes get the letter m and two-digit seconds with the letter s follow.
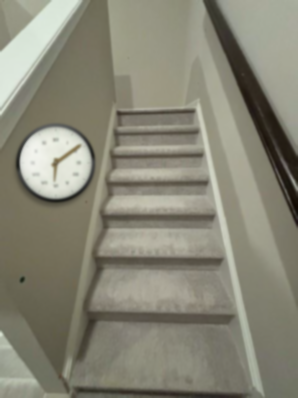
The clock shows 6h09
